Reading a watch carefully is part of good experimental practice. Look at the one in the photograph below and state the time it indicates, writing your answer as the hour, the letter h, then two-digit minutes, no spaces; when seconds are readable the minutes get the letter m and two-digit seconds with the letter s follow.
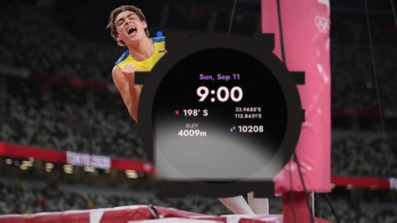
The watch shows 9h00
